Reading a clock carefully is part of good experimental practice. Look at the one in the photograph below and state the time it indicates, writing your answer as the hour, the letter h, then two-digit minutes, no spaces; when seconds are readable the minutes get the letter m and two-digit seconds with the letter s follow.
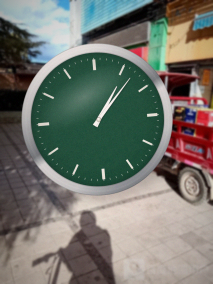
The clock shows 1h07
